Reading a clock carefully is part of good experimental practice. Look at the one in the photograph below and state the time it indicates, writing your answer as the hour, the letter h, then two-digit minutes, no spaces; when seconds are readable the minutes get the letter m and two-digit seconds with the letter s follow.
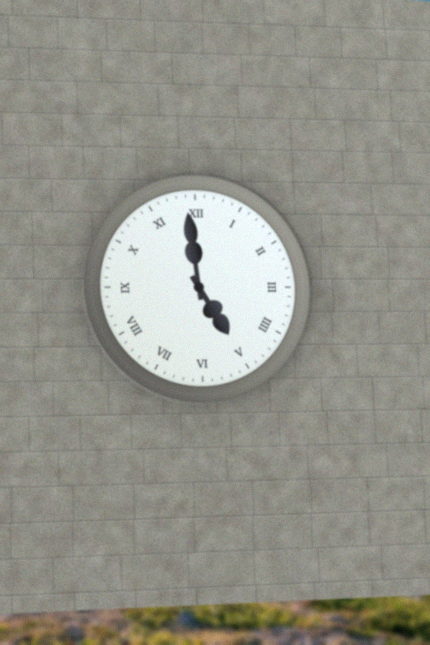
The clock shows 4h59
